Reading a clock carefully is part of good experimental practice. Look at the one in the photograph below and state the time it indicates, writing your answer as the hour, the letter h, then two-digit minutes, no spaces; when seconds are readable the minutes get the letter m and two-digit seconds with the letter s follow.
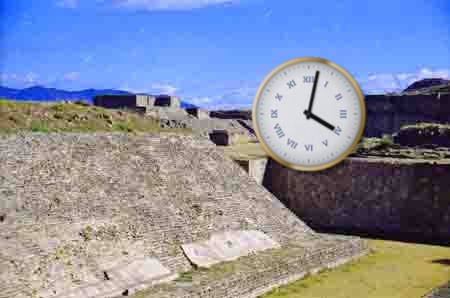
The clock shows 4h02
